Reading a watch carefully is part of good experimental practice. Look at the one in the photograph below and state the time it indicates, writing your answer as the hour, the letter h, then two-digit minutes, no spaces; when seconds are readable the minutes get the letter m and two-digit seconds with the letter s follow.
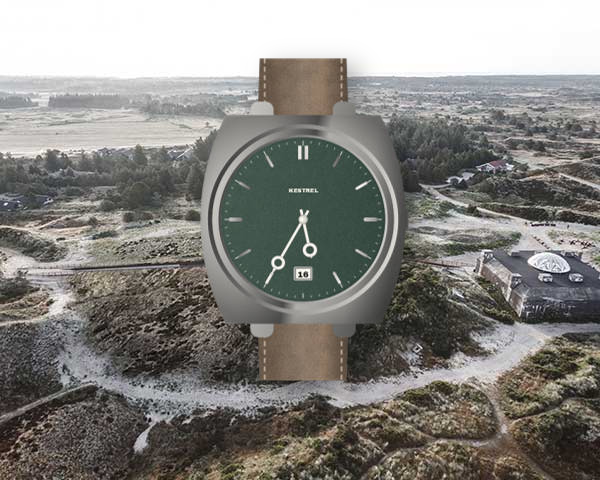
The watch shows 5h35
